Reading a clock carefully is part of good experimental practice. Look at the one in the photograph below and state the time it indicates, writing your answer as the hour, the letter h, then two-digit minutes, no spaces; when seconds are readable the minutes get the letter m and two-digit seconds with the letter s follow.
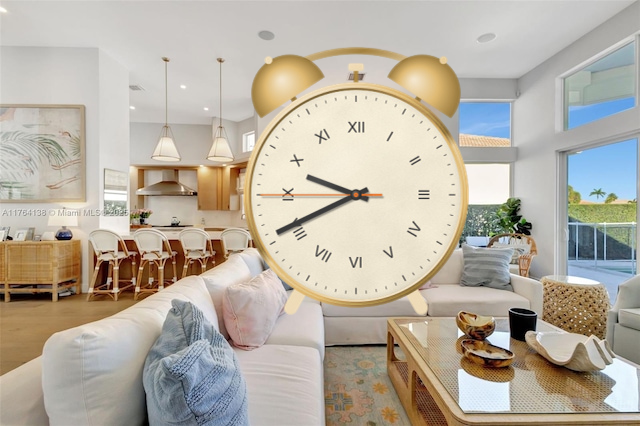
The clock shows 9h40m45s
